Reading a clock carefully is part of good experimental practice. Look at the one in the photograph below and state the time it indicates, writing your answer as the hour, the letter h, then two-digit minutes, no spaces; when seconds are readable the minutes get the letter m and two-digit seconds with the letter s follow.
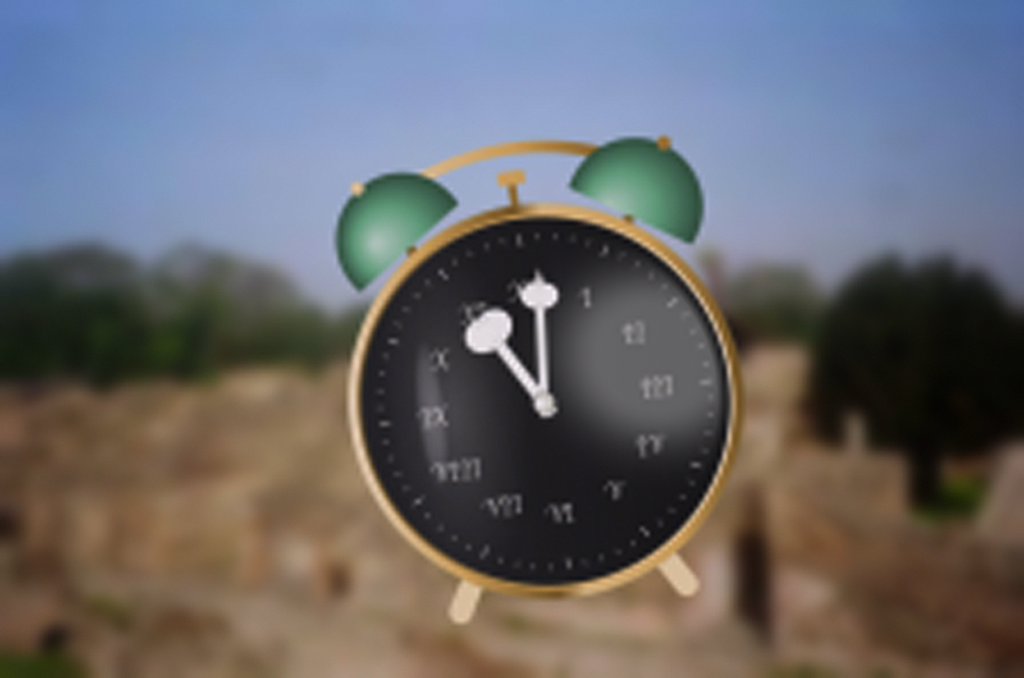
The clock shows 11h01
